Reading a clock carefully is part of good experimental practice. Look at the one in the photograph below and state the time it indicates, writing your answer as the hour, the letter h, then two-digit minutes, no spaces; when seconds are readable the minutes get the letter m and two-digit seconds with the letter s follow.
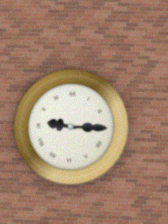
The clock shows 9h15
